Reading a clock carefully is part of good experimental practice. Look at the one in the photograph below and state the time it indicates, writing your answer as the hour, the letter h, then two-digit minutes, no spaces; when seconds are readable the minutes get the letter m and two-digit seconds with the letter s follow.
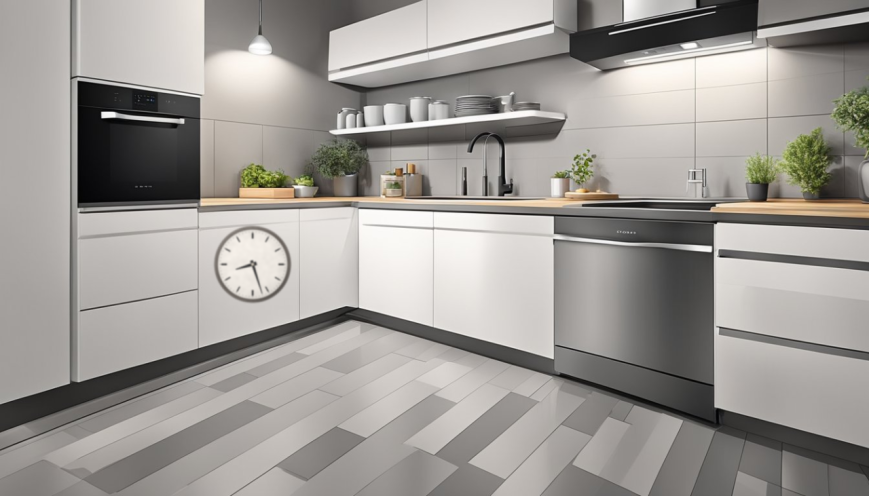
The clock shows 8h27
